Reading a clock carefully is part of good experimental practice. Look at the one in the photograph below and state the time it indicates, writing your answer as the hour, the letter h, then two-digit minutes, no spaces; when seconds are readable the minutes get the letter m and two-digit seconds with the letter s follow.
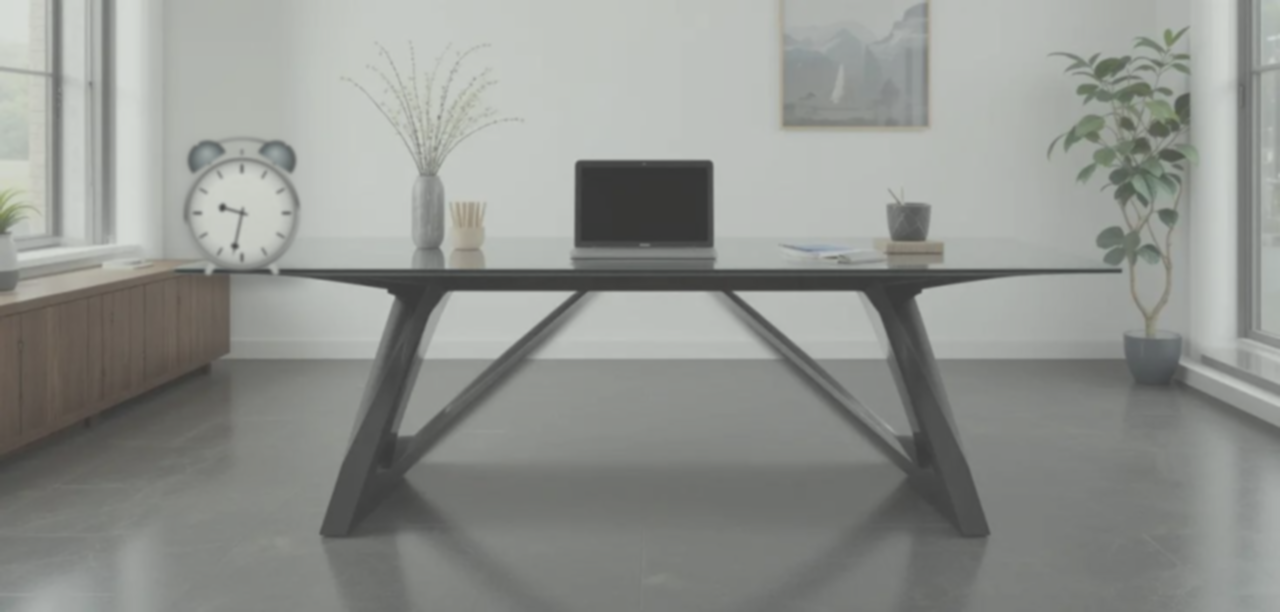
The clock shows 9h32
